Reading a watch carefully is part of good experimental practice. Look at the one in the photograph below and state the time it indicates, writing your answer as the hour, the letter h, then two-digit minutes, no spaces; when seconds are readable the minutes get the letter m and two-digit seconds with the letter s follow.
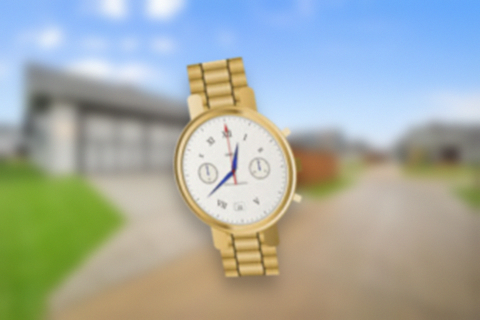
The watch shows 12h39
